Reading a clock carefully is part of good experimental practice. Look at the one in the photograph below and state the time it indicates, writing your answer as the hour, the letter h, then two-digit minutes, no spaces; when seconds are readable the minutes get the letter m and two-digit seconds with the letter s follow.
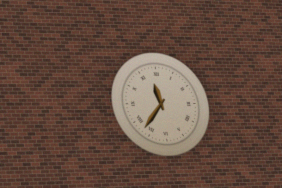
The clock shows 11h37
